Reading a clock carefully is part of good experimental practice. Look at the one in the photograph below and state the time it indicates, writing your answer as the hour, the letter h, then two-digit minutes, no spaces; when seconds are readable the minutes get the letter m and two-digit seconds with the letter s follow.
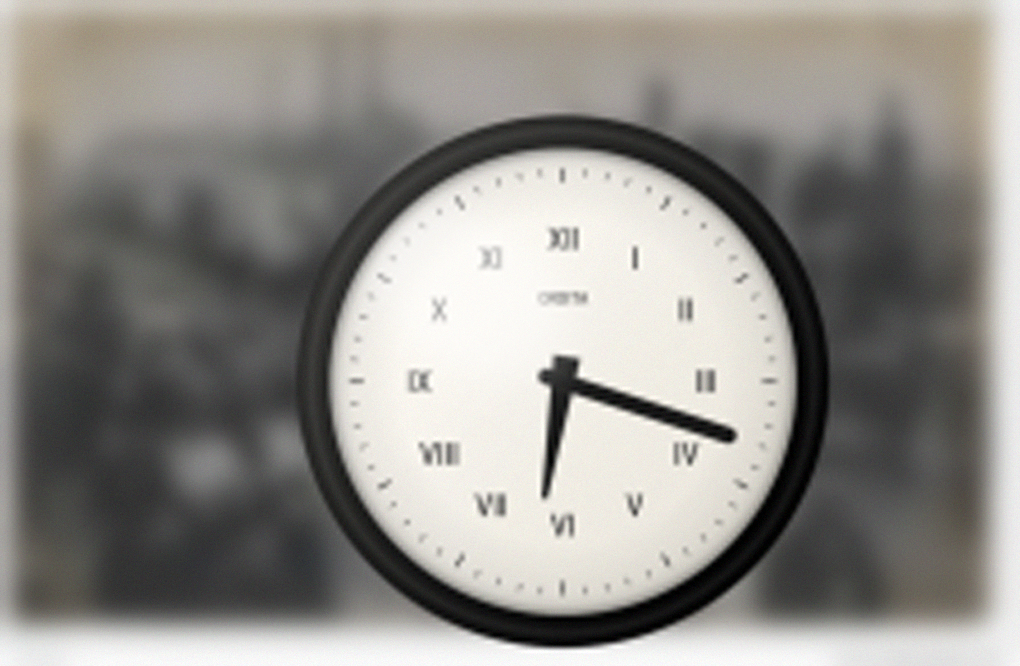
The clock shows 6h18
